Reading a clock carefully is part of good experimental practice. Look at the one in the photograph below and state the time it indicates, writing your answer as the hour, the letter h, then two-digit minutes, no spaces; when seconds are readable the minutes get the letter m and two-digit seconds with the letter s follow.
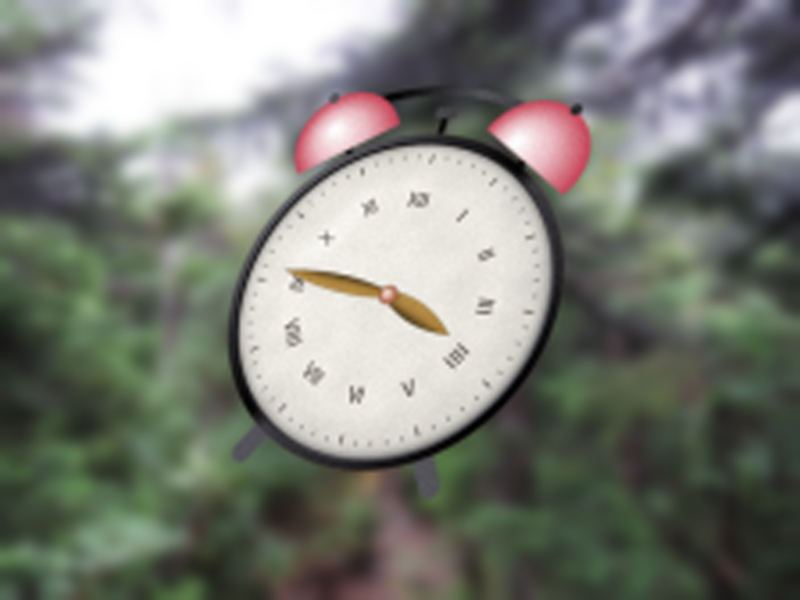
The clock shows 3h46
